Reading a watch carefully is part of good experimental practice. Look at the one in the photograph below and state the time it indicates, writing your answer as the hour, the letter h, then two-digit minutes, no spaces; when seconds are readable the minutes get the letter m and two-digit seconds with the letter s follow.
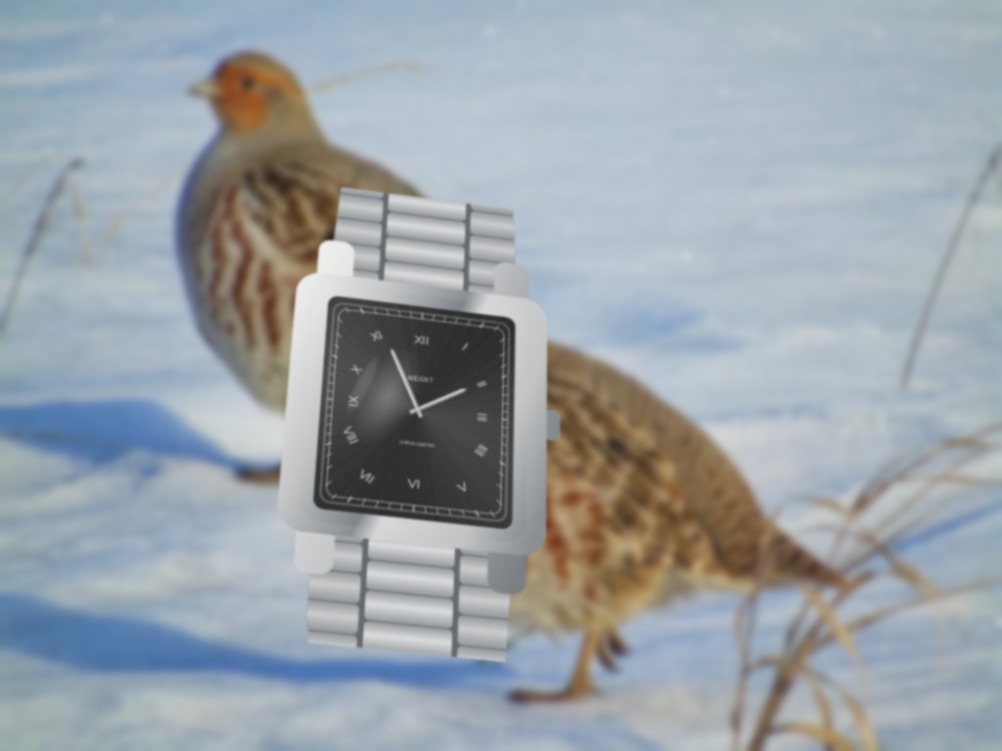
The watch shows 1h56
